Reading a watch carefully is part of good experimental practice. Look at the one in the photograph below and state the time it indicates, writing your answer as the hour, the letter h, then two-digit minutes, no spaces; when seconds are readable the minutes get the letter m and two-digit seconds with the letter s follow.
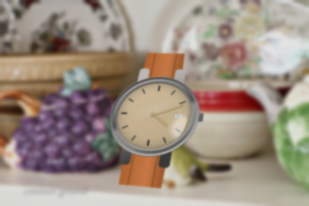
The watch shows 4h11
